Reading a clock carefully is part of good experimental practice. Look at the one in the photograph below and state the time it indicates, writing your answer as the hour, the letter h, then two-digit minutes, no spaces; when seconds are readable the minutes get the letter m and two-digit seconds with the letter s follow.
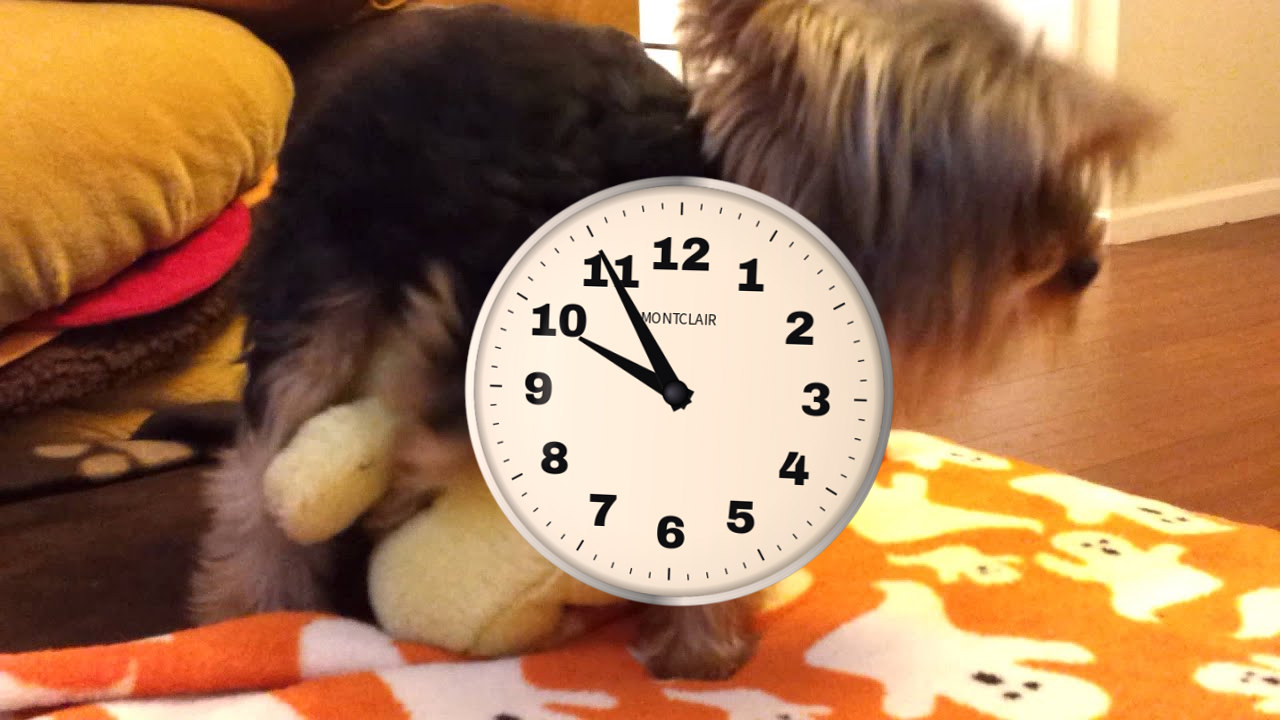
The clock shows 9h55
